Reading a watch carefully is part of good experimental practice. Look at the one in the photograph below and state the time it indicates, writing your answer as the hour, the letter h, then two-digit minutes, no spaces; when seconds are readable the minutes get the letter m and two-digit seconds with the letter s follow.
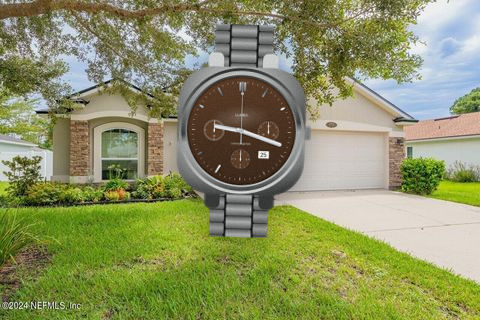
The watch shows 9h18
